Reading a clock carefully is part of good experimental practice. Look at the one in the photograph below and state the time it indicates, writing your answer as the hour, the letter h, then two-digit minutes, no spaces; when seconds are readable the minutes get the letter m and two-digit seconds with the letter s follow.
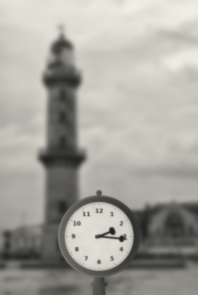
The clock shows 2h16
